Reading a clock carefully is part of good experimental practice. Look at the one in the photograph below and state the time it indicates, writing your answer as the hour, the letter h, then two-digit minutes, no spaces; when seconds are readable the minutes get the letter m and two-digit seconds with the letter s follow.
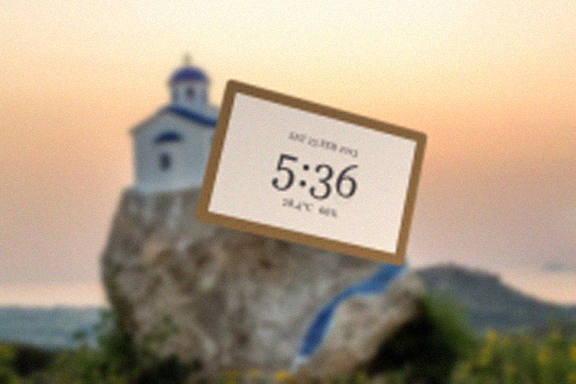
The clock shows 5h36
